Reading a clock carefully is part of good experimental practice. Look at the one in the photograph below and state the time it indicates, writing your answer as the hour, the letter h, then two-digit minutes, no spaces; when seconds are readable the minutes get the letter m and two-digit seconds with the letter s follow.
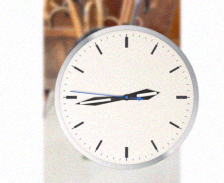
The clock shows 2h43m46s
